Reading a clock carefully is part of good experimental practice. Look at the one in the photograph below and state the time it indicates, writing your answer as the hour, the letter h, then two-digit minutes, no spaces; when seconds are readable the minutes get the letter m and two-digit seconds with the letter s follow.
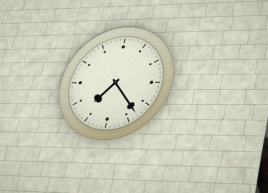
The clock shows 7h23
